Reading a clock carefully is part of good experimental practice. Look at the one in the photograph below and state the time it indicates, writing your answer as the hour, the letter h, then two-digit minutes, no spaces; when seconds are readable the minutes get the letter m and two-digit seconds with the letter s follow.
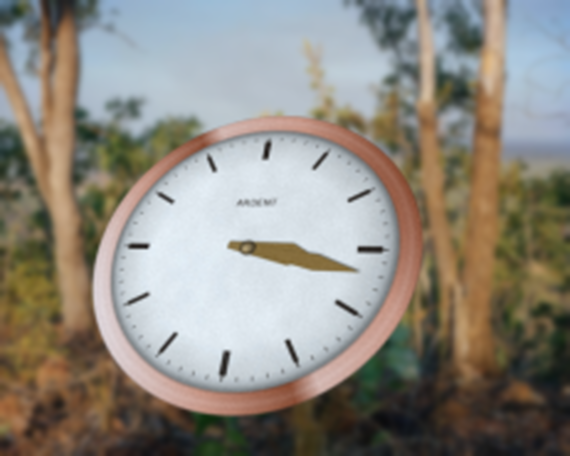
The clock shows 3h17
